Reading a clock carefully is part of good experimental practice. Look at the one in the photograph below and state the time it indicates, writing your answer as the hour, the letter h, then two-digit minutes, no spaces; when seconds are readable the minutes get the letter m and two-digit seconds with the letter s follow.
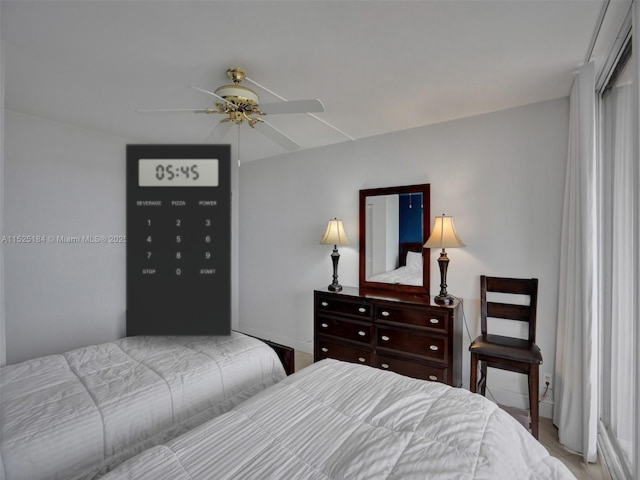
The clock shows 5h45
